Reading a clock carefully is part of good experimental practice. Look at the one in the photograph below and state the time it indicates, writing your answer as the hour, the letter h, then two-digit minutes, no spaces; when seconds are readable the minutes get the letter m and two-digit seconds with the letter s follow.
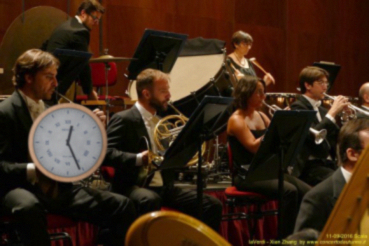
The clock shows 12h26
